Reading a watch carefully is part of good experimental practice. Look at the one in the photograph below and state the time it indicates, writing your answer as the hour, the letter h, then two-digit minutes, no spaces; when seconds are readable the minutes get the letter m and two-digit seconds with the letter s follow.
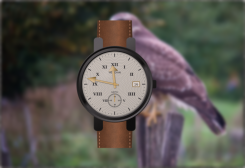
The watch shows 11h47
